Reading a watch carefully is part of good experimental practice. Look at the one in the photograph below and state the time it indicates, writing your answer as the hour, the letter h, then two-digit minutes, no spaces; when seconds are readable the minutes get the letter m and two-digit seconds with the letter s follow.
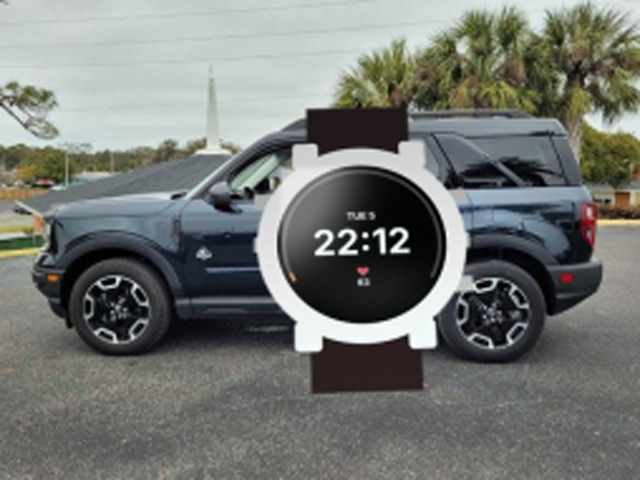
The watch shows 22h12
